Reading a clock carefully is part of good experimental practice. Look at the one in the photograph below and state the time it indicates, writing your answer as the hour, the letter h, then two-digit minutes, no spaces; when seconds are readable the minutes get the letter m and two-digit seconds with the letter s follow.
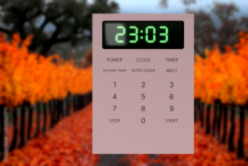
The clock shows 23h03
